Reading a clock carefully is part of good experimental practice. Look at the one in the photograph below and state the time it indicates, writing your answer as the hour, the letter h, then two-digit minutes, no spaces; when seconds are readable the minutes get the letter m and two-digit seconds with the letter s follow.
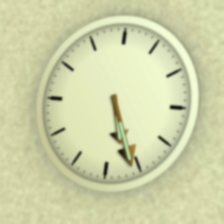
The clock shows 5h26
